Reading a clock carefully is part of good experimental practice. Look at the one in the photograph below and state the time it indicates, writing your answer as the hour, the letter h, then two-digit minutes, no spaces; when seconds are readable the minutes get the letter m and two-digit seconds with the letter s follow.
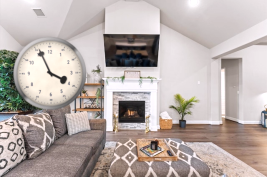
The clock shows 3h56
